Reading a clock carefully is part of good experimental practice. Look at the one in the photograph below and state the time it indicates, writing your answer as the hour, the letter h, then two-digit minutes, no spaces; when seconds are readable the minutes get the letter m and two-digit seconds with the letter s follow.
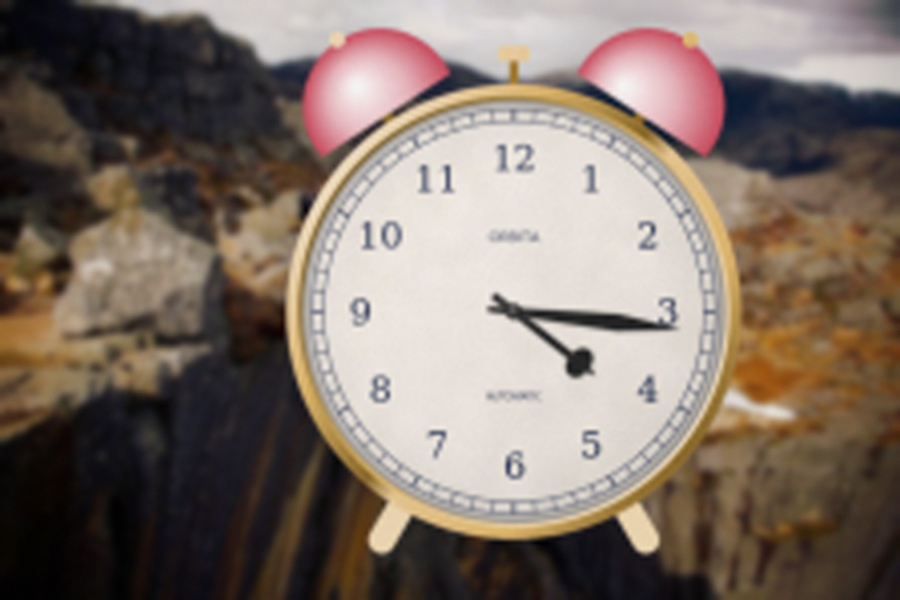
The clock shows 4h16
